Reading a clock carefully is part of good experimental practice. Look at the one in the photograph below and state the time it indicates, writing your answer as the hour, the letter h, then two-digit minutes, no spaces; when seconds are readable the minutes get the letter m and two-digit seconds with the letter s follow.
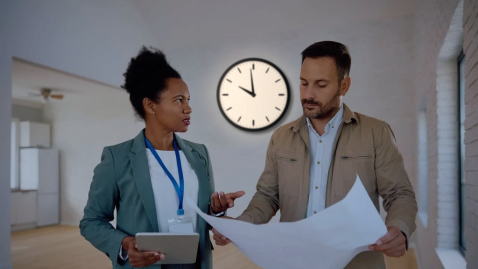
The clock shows 9h59
